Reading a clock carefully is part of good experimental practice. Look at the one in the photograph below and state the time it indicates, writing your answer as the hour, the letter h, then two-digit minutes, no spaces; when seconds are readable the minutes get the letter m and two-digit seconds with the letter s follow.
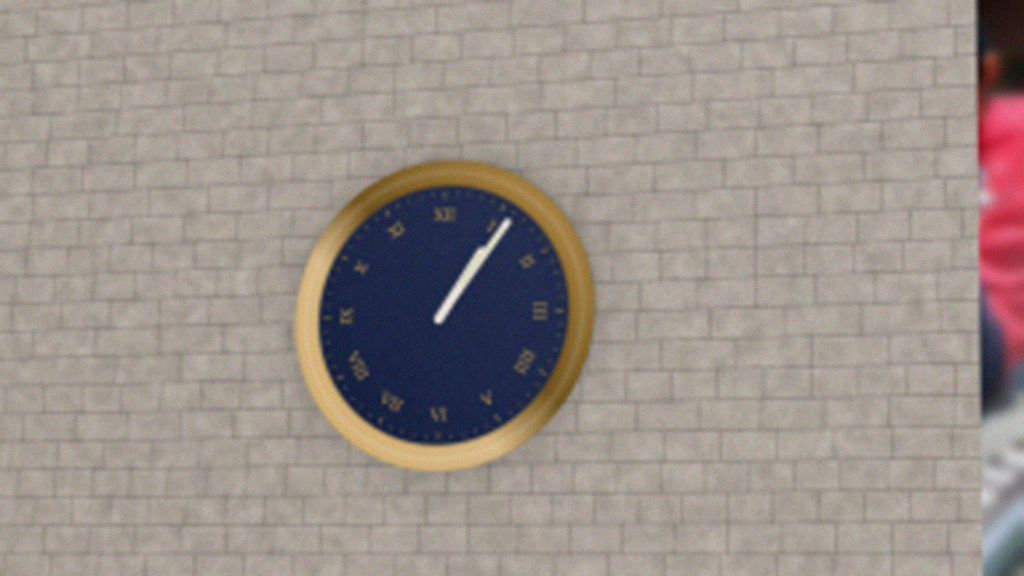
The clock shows 1h06
